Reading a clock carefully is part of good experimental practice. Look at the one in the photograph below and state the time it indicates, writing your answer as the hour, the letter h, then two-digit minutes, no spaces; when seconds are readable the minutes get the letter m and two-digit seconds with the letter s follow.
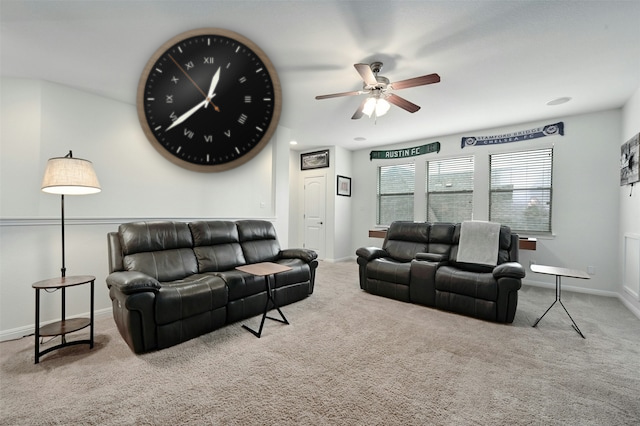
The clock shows 12h38m53s
